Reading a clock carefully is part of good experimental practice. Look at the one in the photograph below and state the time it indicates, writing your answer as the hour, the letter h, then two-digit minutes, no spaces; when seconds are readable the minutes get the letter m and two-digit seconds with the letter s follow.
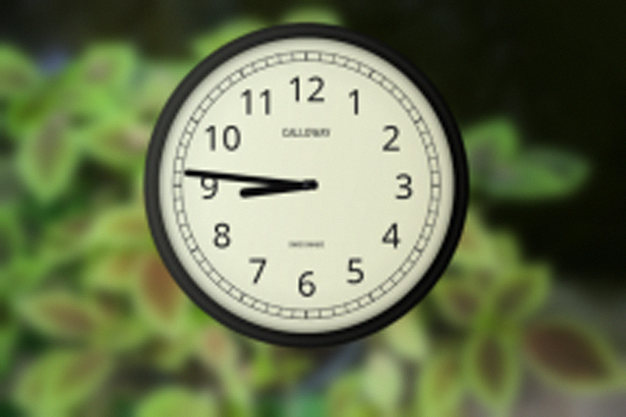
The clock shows 8h46
